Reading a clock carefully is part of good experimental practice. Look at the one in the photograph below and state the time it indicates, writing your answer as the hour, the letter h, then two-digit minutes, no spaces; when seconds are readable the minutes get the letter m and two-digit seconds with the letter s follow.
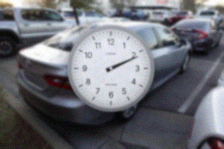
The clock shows 2h11
